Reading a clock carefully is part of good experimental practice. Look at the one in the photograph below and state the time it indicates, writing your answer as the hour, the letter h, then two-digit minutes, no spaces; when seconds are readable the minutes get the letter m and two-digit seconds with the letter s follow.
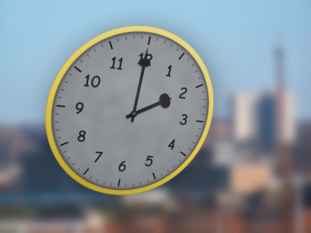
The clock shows 2h00
